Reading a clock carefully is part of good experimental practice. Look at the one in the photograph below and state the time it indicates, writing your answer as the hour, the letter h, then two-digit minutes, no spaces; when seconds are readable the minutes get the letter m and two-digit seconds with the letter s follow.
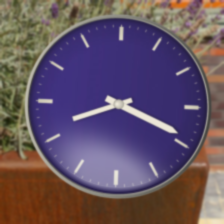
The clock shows 8h19
